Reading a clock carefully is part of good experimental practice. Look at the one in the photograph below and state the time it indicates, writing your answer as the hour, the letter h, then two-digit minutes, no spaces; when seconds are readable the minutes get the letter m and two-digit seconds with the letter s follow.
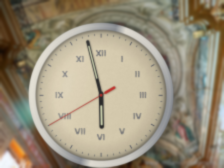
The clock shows 5h57m40s
